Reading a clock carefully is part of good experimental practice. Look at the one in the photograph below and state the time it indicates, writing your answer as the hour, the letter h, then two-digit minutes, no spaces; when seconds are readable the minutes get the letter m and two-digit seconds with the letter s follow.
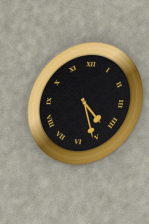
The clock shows 4h26
